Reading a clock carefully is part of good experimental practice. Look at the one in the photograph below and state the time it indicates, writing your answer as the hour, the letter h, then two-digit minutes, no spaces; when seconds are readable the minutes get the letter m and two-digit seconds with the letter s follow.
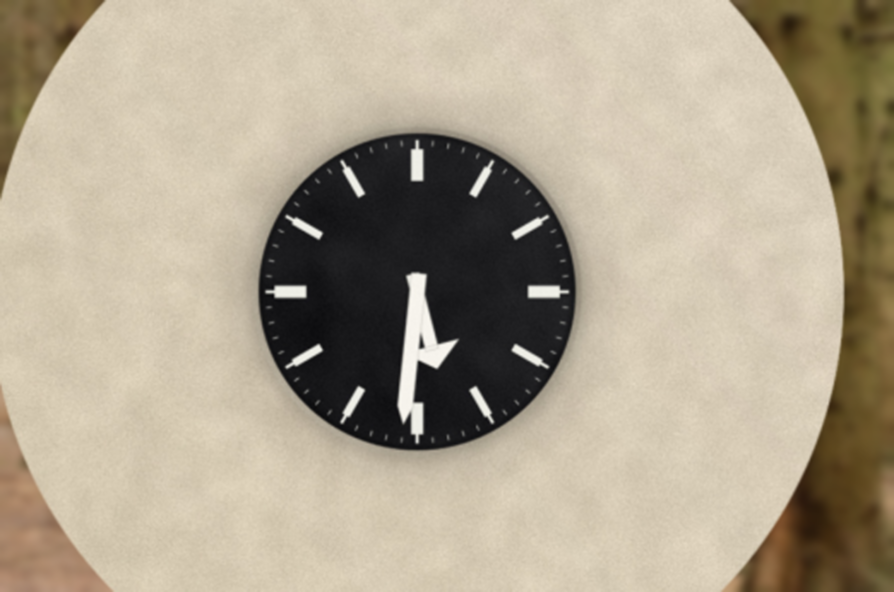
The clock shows 5h31
